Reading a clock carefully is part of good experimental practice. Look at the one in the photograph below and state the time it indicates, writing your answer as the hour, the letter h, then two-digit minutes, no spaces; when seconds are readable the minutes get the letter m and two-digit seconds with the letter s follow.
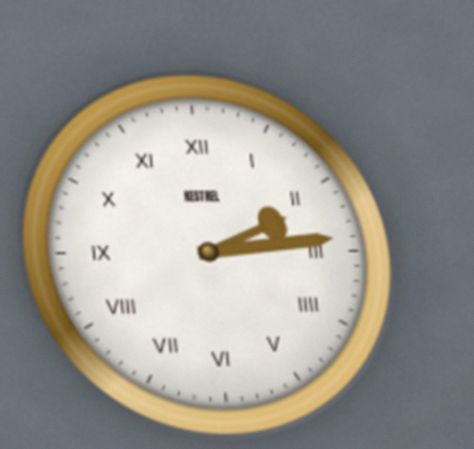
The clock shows 2h14
